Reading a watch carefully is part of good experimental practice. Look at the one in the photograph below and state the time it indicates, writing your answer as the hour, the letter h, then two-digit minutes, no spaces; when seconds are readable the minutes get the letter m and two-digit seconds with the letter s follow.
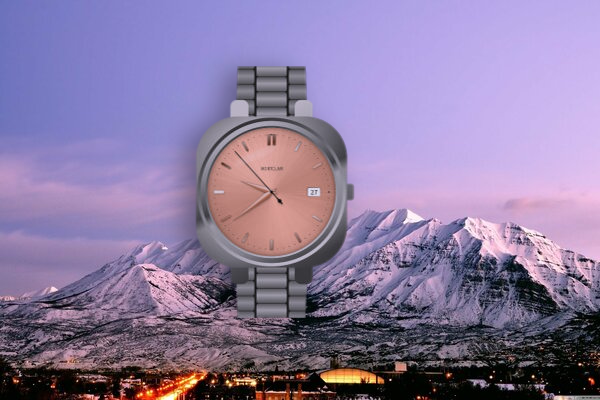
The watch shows 9h38m53s
